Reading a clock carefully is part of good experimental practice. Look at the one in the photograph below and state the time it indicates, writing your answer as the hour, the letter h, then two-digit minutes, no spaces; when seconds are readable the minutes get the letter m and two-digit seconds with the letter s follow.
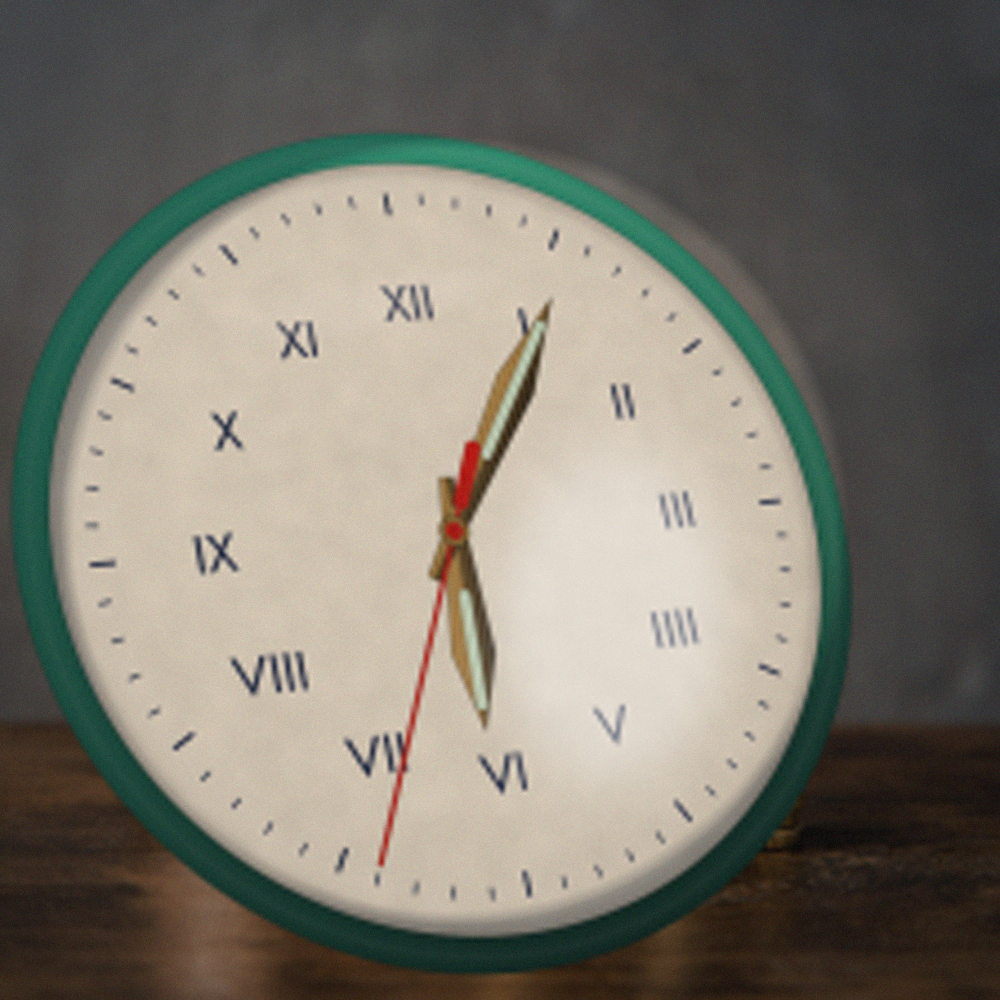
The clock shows 6h05m34s
